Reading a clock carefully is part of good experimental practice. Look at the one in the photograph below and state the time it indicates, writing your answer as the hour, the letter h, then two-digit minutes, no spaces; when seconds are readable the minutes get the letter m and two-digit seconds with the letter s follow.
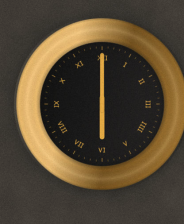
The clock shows 6h00
